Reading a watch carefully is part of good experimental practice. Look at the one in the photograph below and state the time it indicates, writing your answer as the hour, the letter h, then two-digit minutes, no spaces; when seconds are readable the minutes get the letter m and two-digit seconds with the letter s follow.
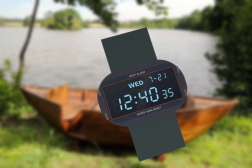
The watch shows 12h40m35s
